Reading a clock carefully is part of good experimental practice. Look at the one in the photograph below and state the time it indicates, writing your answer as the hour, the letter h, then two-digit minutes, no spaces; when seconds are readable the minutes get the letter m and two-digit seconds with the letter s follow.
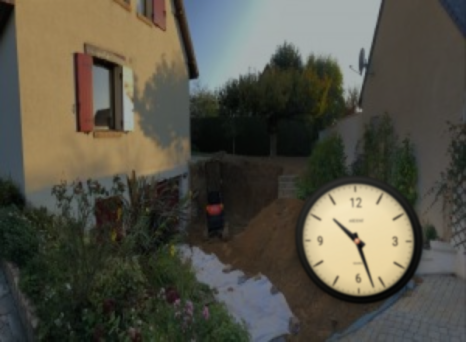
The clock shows 10h27
